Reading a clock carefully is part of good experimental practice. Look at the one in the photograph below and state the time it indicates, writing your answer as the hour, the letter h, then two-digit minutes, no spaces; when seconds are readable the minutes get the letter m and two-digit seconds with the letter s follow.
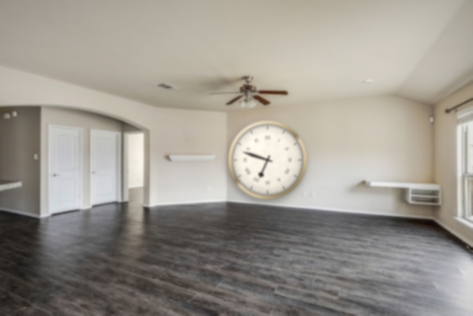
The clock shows 6h48
